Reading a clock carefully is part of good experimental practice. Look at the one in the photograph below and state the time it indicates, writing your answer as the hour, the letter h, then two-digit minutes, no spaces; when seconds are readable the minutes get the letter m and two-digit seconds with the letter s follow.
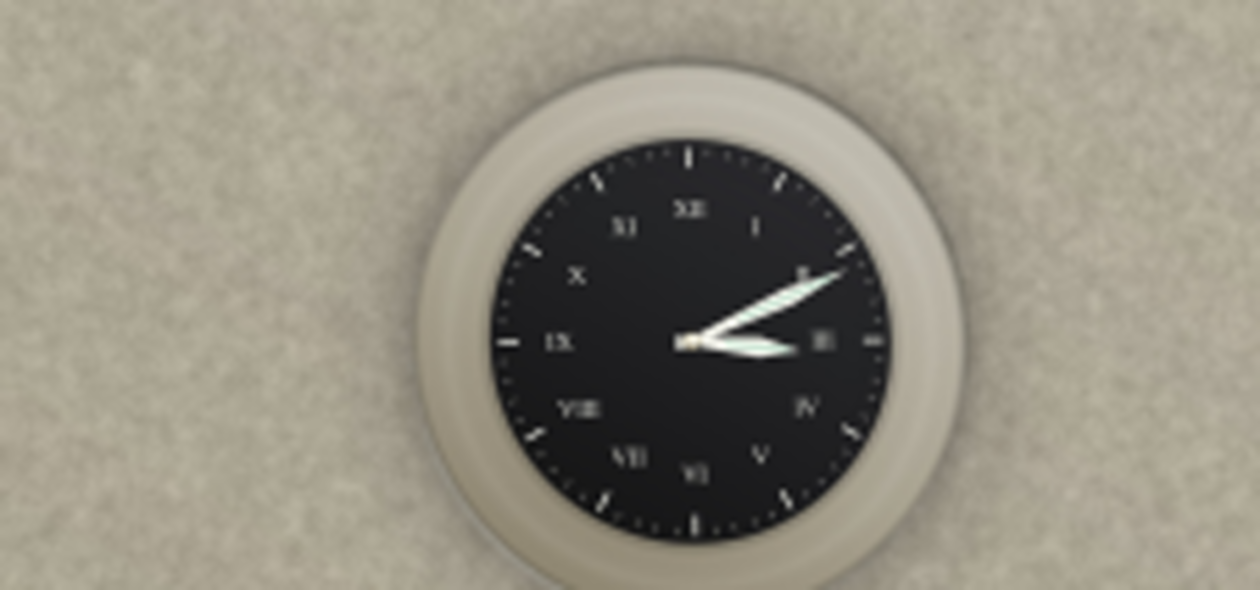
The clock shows 3h11
